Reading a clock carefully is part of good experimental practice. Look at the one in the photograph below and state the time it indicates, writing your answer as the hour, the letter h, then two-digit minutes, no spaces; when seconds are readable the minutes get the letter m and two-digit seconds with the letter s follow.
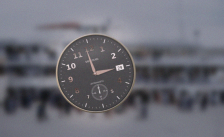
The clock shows 2h59
